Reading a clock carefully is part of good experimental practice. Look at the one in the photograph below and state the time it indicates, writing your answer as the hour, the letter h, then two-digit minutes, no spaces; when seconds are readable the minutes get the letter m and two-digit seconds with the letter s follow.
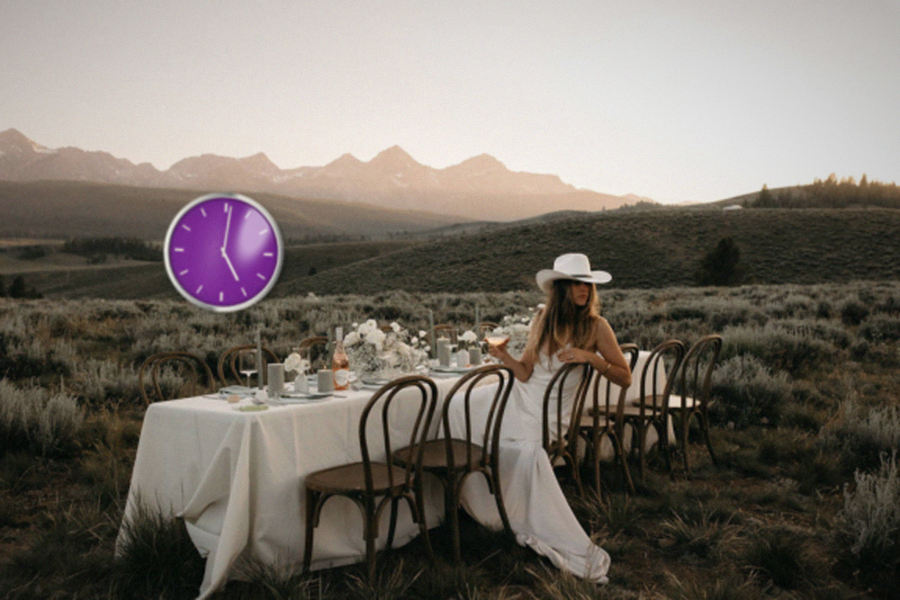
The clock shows 5h01
